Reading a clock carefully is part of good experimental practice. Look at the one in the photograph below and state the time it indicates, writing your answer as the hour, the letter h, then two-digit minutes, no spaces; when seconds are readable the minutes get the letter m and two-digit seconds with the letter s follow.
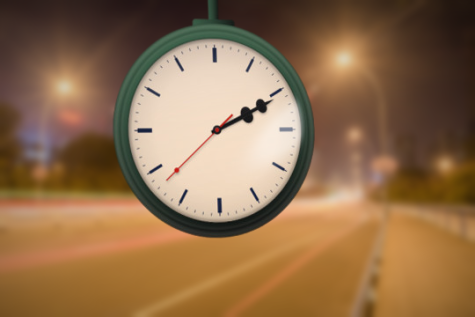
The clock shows 2h10m38s
